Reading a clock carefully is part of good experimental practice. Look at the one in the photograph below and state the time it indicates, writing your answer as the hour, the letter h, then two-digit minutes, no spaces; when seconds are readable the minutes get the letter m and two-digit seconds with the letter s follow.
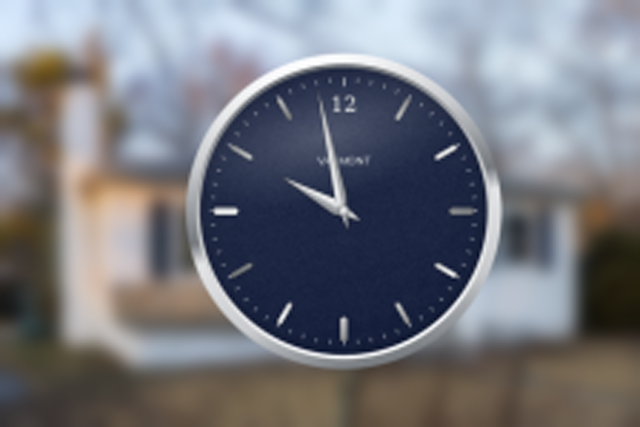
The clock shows 9h58
